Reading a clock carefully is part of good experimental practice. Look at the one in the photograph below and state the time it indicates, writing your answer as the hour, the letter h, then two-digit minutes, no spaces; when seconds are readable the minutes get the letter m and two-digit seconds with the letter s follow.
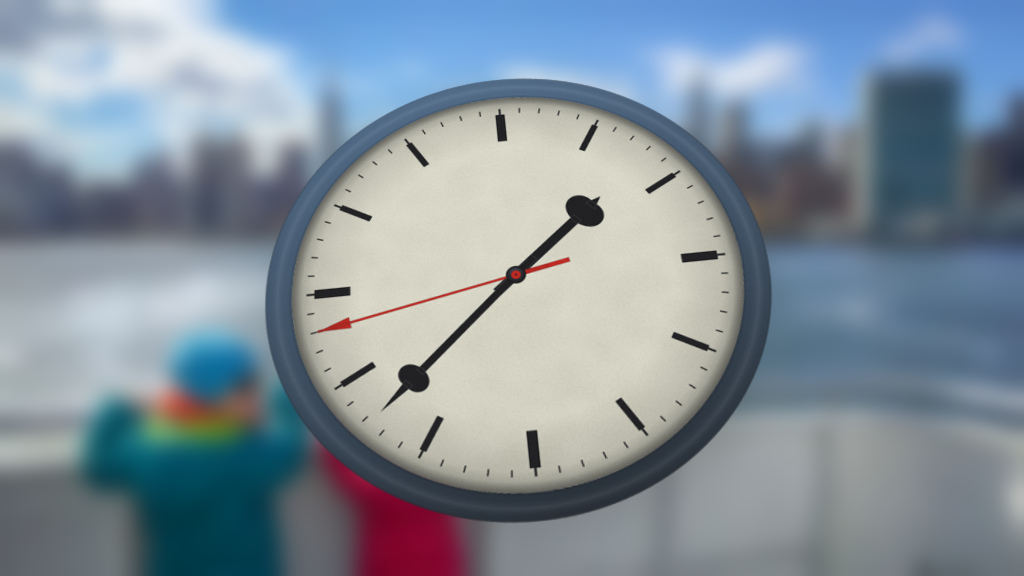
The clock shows 1h37m43s
